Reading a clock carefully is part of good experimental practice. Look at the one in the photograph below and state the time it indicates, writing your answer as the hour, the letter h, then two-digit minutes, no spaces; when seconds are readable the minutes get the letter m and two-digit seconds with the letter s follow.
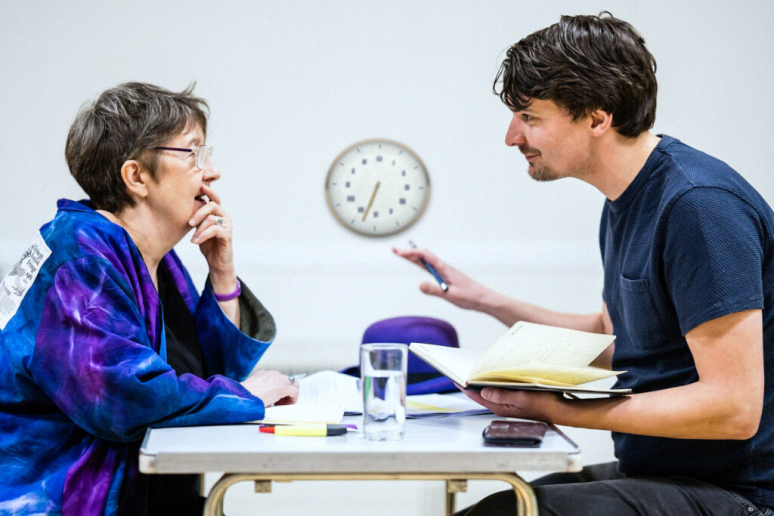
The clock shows 6h33
